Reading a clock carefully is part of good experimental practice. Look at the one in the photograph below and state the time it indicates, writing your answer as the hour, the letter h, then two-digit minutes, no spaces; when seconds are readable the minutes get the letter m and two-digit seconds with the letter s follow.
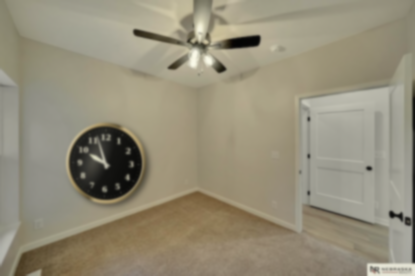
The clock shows 9h57
